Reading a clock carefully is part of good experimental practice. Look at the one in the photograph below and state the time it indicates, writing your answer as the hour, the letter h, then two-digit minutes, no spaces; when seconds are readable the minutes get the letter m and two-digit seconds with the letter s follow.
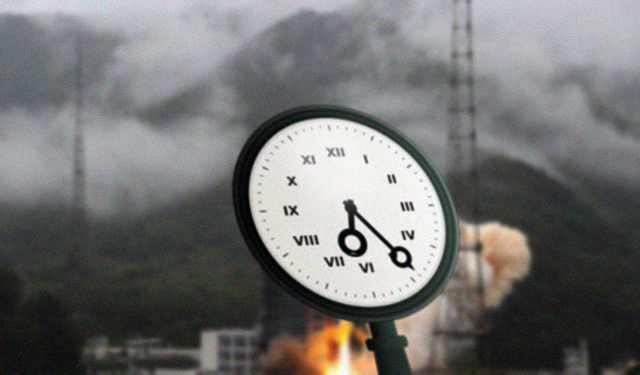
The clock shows 6h24
